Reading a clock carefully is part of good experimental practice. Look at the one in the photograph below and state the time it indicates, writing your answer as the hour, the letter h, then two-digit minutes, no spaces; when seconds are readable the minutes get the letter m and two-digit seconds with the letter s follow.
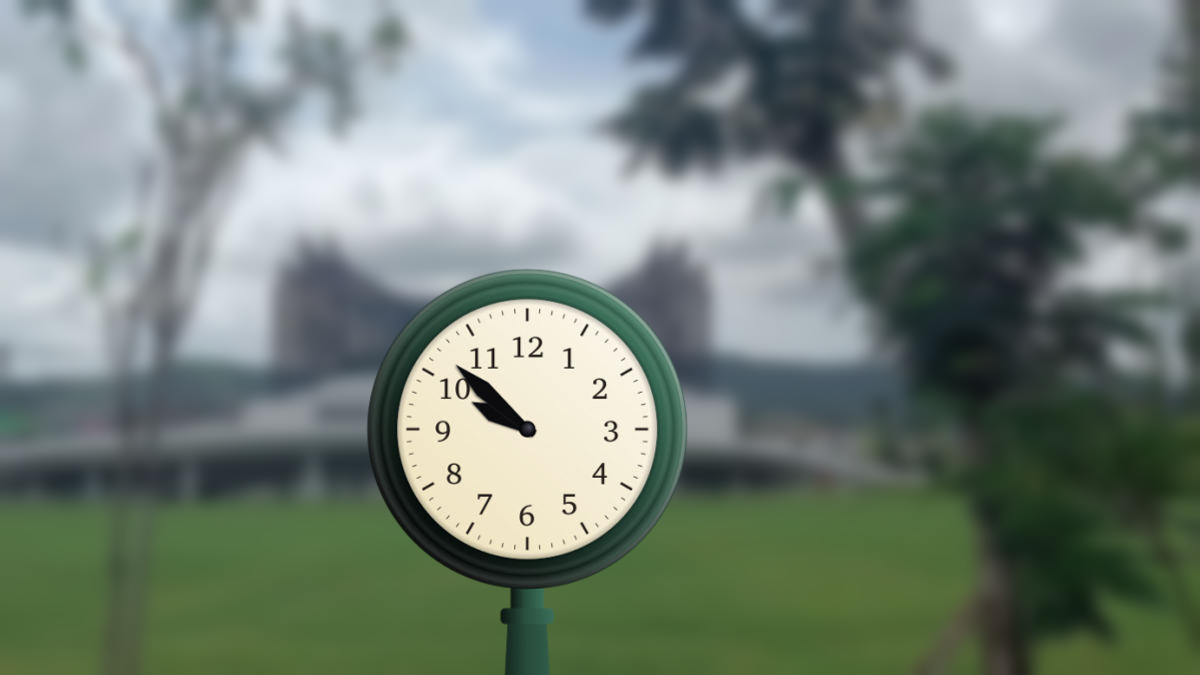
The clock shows 9h52
